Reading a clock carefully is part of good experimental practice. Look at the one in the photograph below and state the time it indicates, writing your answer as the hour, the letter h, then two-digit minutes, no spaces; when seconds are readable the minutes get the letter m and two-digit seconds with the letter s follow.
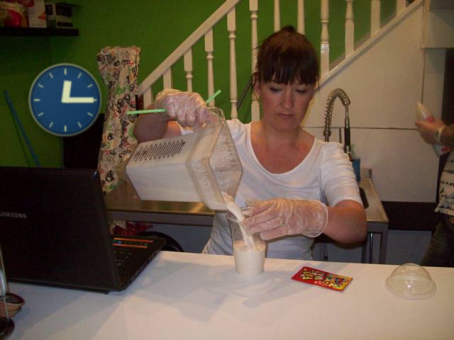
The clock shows 12h15
